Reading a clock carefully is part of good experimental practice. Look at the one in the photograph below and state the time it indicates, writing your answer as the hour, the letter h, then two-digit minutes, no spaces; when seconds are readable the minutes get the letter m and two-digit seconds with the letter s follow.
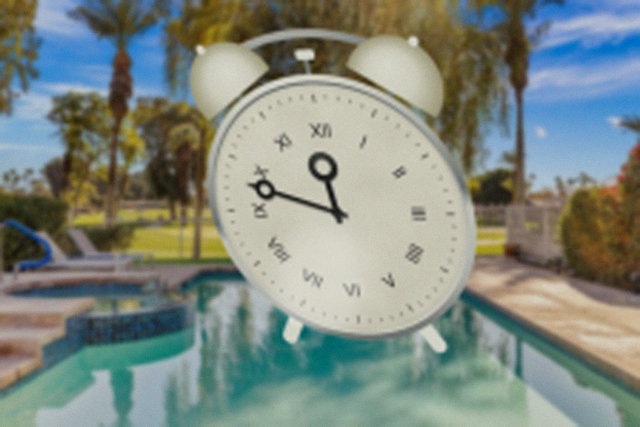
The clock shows 11h48
